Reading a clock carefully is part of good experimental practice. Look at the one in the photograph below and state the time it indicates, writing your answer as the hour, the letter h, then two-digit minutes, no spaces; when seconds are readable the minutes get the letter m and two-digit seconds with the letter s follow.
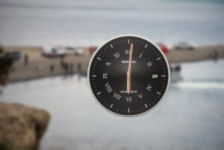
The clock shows 6h01
